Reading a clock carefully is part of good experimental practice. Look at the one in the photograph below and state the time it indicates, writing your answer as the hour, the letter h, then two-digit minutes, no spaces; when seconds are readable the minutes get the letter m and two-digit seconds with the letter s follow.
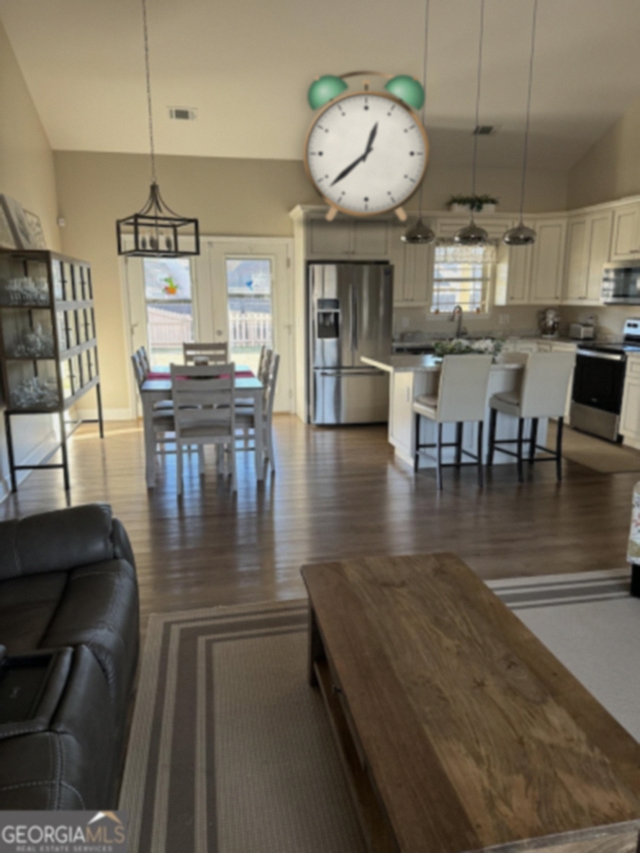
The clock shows 12h38
